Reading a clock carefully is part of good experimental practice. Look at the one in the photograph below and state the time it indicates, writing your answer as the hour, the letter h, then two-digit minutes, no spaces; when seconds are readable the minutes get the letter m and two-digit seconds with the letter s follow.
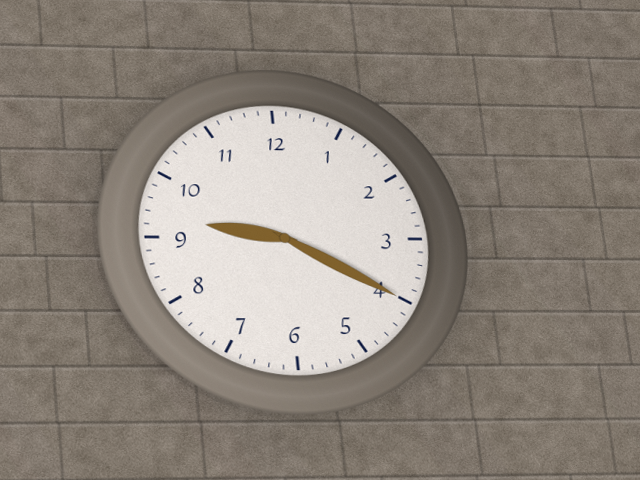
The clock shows 9h20
